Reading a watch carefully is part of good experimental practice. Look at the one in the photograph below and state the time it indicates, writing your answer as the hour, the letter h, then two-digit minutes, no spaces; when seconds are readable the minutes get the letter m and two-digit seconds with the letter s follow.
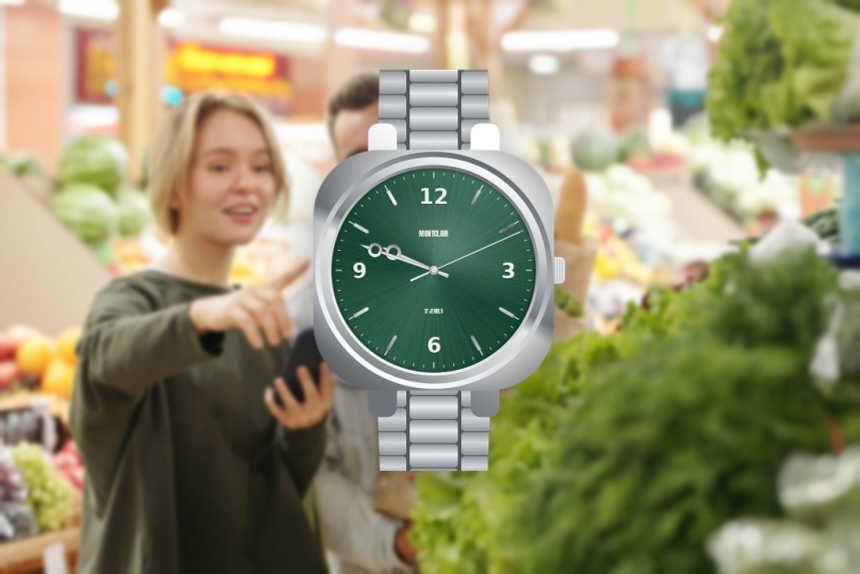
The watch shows 9h48m11s
